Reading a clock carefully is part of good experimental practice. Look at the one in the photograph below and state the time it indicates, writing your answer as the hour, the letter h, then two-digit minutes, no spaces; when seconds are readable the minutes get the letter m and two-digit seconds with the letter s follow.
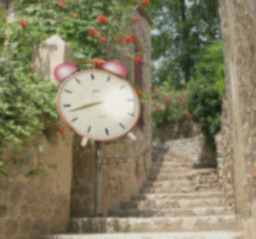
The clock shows 8h43
